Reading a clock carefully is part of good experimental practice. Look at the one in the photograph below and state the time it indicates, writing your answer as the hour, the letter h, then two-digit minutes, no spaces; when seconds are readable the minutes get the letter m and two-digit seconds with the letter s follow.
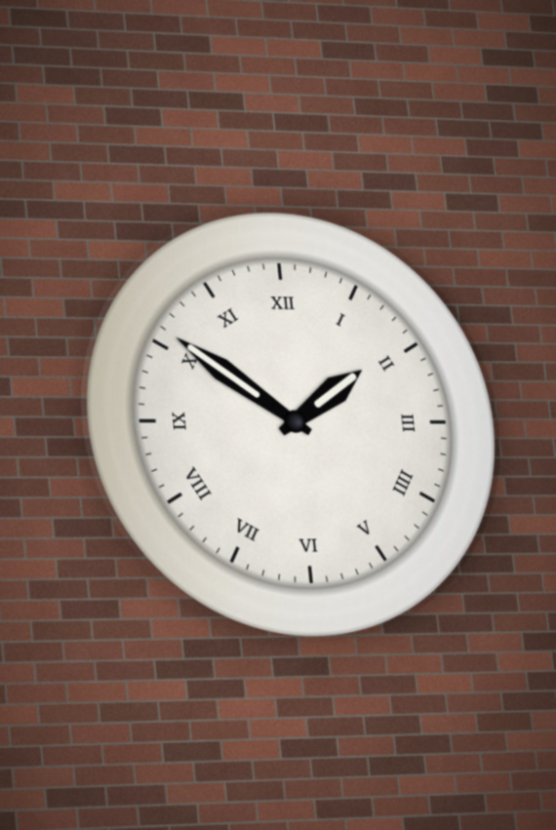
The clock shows 1h51
